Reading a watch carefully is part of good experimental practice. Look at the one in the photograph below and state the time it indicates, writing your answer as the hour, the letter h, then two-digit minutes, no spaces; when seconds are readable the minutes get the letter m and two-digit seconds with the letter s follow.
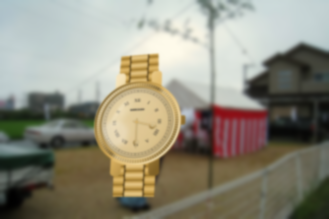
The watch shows 3h30
